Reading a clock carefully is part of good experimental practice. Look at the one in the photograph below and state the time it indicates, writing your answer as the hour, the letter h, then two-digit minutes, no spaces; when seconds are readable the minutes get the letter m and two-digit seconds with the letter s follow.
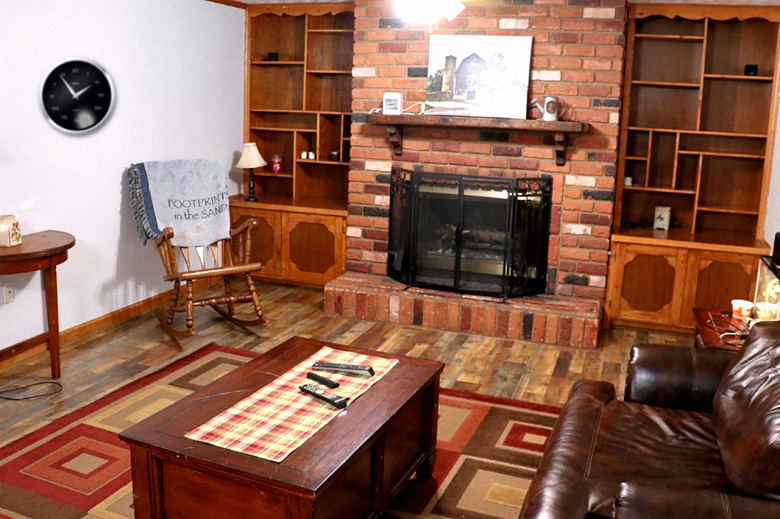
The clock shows 1h54
